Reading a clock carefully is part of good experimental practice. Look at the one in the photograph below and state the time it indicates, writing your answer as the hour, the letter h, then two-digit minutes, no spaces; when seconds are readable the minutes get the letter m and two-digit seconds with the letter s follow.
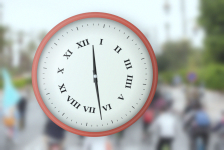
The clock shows 12h32
